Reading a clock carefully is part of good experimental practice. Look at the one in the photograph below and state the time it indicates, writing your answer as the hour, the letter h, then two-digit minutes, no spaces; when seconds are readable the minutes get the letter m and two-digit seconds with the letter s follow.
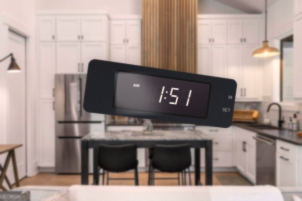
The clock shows 1h51
